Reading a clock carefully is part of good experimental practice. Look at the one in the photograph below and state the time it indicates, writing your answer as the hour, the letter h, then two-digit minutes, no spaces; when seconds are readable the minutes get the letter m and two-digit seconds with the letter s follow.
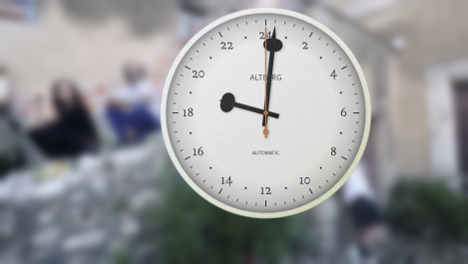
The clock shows 19h01m00s
